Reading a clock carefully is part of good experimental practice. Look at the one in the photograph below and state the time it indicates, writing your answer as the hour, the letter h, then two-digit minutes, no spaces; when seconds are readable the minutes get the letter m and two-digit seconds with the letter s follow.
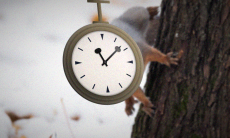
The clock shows 11h08
